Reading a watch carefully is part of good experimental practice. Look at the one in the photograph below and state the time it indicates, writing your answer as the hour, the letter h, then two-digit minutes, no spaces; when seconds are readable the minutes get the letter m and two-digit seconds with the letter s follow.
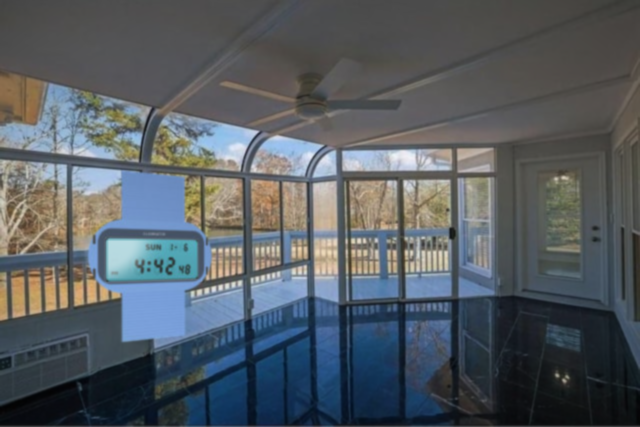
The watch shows 4h42
